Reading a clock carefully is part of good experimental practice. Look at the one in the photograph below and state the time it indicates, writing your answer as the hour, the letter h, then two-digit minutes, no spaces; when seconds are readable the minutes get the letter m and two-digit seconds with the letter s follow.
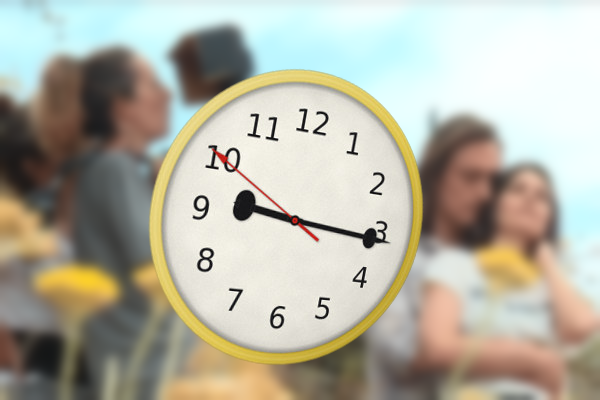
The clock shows 9h15m50s
